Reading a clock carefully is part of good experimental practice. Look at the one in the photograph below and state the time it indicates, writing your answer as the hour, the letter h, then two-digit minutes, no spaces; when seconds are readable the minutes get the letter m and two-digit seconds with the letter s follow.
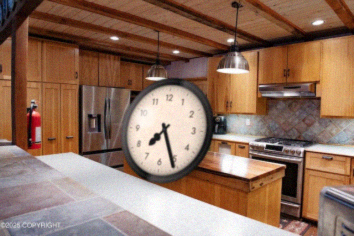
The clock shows 7h26
